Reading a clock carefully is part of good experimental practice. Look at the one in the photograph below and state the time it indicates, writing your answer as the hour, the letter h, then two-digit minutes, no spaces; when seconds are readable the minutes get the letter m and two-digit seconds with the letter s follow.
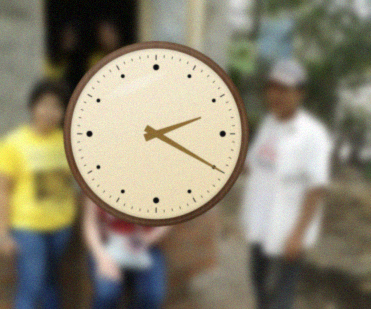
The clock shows 2h20
